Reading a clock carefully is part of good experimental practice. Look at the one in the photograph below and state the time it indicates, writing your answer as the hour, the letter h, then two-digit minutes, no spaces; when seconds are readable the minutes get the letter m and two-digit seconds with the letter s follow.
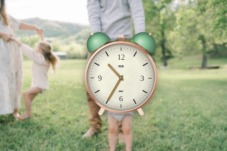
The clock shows 10h35
